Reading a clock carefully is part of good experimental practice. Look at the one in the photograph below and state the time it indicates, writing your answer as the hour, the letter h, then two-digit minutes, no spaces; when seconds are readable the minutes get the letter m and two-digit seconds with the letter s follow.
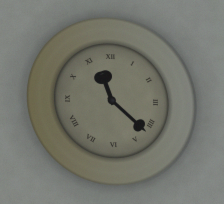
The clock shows 11h22
